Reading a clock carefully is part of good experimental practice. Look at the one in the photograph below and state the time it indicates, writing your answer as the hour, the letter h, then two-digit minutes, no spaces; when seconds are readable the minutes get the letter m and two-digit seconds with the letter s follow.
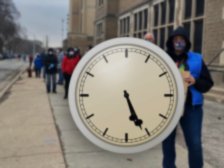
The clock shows 5h26
